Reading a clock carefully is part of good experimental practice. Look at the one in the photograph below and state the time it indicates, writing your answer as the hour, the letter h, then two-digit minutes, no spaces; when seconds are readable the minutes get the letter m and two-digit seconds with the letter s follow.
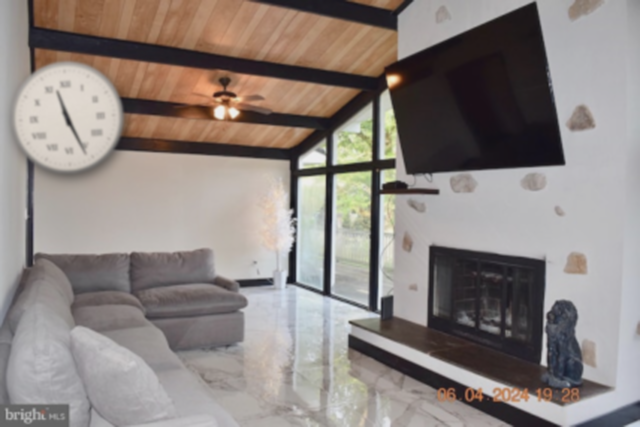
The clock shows 11h26
